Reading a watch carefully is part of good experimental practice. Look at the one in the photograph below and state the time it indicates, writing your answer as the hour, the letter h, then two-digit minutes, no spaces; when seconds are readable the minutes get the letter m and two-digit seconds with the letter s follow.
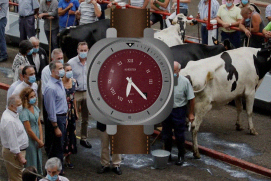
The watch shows 6h23
